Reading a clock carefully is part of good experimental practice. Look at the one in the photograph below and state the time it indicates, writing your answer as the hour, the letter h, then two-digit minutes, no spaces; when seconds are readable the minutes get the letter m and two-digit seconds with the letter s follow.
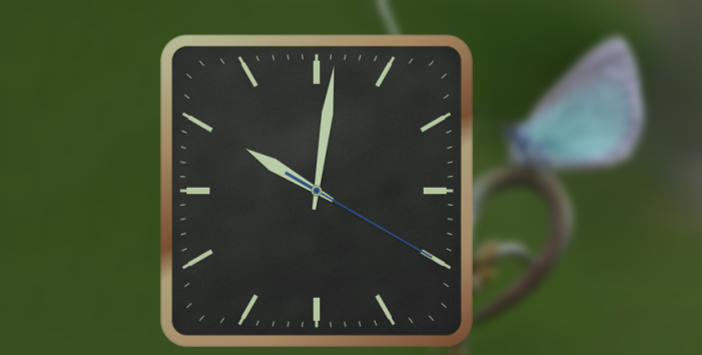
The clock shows 10h01m20s
